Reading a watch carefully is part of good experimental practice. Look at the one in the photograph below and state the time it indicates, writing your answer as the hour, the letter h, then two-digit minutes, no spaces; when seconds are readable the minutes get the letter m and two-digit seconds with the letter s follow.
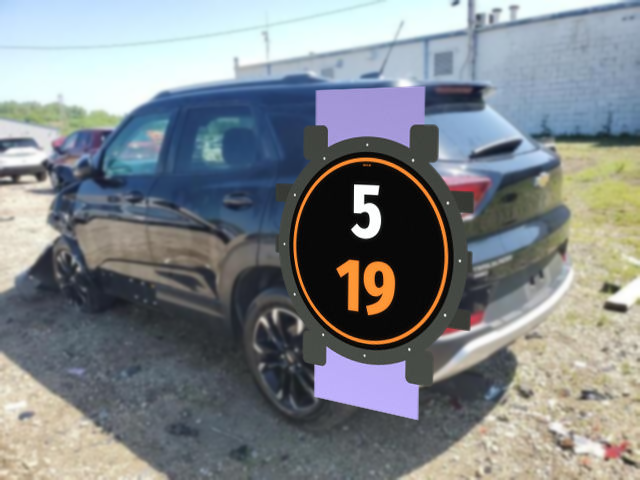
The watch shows 5h19
